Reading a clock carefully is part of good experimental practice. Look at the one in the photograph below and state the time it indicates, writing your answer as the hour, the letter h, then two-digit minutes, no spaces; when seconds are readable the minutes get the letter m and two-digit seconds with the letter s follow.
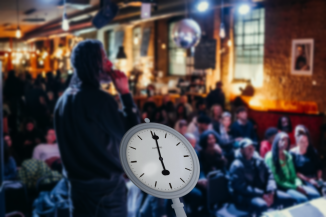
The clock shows 6h01
